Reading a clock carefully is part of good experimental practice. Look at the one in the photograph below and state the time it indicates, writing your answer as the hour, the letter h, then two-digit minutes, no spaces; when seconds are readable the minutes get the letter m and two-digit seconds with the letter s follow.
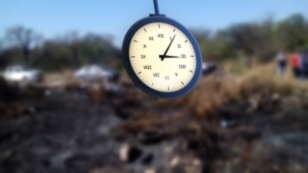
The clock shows 3h06
